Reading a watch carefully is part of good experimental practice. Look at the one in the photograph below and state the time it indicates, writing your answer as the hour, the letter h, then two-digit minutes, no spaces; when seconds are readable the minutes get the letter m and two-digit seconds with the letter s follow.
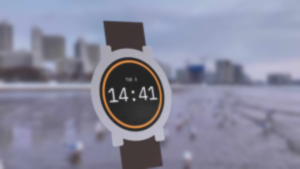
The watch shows 14h41
